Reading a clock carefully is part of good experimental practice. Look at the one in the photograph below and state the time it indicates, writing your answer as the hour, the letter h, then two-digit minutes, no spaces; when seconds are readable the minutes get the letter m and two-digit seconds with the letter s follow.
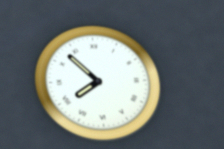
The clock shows 7h53
